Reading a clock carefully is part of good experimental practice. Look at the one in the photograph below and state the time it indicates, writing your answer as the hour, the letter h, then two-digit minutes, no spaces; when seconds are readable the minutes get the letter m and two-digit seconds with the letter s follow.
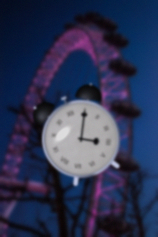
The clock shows 4h05
